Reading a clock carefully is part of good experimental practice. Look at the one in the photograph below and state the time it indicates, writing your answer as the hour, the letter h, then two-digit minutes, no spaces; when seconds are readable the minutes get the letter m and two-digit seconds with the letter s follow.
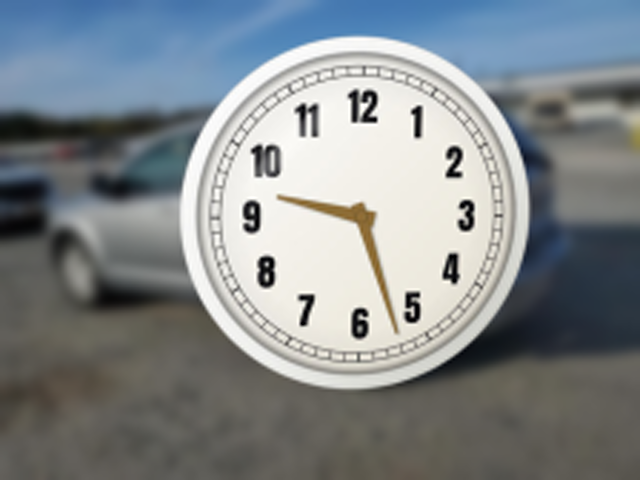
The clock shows 9h27
